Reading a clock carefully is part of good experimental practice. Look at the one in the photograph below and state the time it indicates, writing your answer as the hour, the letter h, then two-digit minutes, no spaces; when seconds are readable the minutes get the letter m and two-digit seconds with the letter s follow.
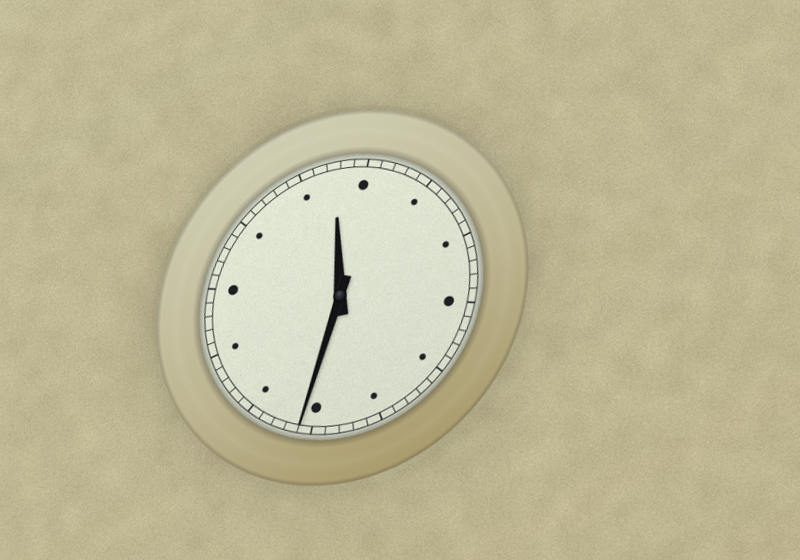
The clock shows 11h31
